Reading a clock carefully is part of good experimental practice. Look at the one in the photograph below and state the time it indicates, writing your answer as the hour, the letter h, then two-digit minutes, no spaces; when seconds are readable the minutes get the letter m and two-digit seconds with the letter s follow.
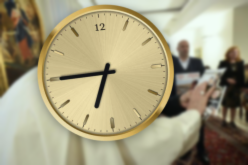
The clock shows 6h45
